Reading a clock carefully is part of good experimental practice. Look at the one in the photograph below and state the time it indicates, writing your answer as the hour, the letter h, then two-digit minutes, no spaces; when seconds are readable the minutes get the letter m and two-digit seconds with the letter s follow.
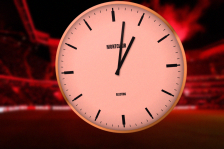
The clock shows 1h02
